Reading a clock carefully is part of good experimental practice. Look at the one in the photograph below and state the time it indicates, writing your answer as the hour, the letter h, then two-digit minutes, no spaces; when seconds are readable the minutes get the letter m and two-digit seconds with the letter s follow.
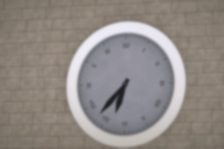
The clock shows 6h37
